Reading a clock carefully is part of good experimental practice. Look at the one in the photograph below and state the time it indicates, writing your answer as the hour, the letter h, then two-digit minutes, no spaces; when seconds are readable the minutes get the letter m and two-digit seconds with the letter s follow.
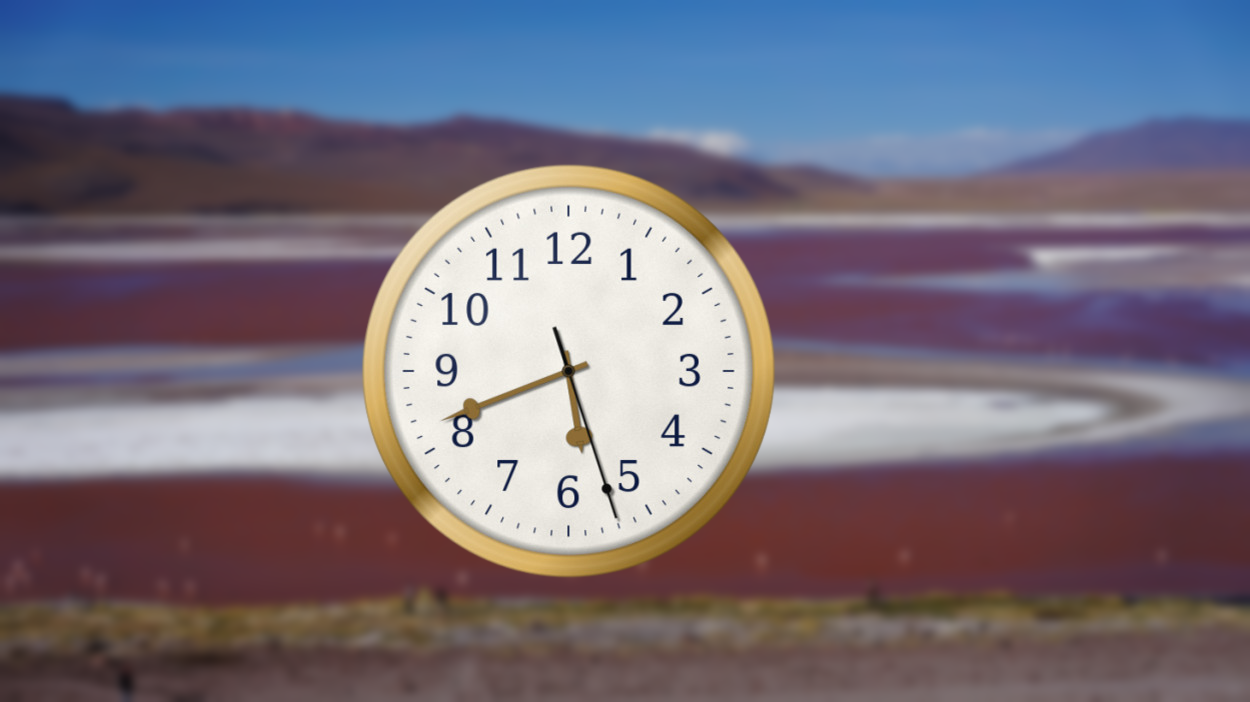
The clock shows 5h41m27s
